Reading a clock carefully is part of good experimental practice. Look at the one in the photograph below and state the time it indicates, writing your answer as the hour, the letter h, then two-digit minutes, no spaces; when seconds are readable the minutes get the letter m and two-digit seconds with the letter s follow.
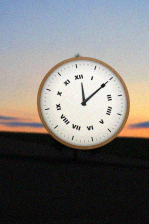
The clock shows 12h10
